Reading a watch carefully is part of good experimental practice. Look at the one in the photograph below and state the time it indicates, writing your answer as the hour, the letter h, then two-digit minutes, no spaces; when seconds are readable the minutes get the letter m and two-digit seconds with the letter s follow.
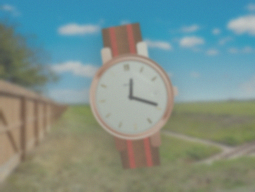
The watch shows 12h19
